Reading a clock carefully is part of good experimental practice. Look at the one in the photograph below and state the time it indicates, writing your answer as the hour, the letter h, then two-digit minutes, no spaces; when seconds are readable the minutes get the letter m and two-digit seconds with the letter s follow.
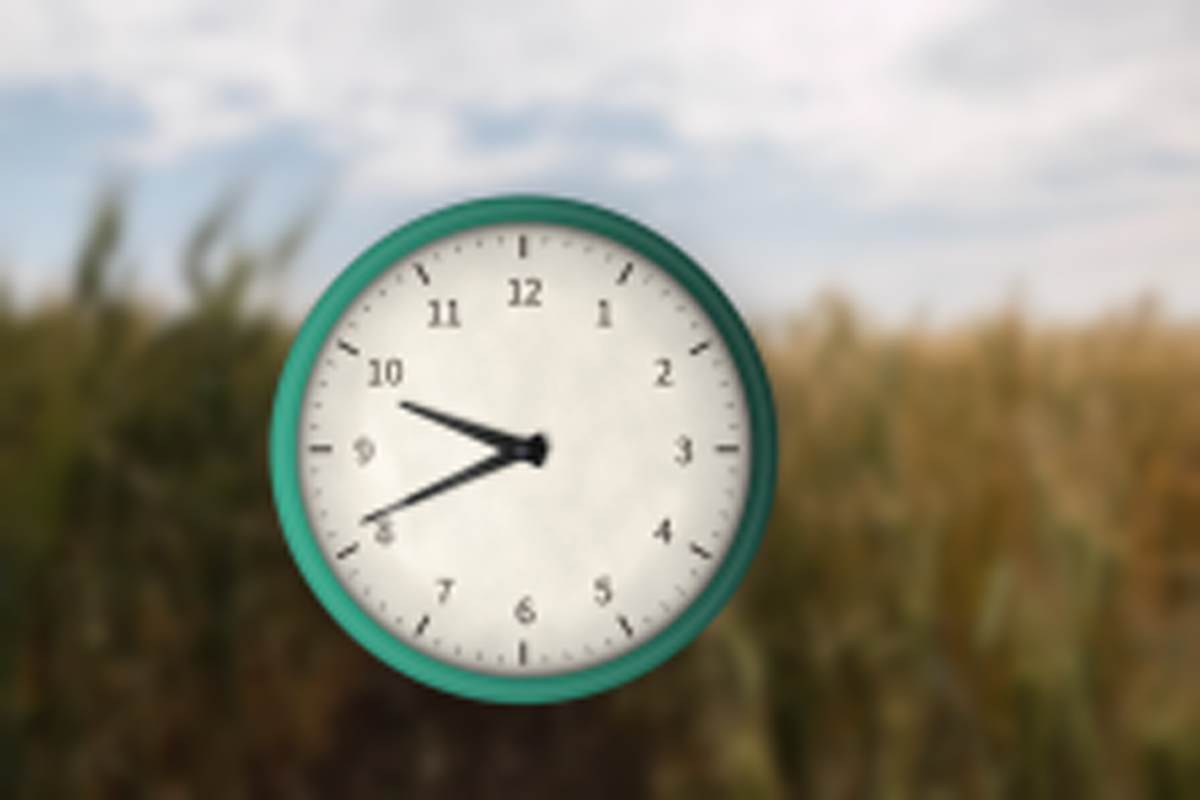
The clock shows 9h41
